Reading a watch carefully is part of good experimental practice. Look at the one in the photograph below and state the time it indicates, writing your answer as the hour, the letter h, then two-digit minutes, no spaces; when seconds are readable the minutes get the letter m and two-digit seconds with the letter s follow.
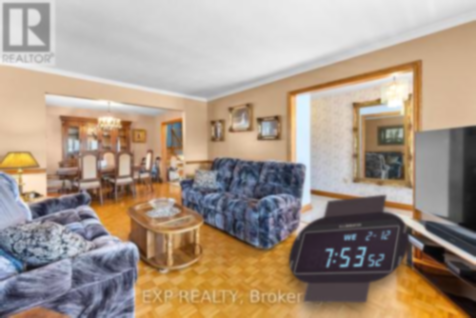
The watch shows 7h53
